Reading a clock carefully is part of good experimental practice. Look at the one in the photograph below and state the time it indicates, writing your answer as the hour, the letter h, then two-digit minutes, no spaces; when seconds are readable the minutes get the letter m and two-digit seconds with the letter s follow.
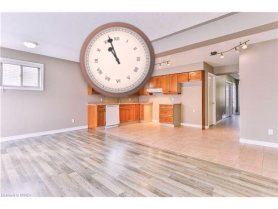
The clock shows 10h57
